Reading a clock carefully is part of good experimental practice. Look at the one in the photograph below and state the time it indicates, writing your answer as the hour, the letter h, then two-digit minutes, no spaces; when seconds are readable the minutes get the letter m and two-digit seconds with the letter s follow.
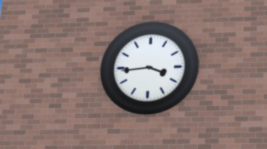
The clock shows 3h44
